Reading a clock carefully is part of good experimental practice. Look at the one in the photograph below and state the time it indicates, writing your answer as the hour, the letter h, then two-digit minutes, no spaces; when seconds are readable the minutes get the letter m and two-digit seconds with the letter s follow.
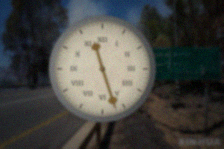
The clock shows 11h27
